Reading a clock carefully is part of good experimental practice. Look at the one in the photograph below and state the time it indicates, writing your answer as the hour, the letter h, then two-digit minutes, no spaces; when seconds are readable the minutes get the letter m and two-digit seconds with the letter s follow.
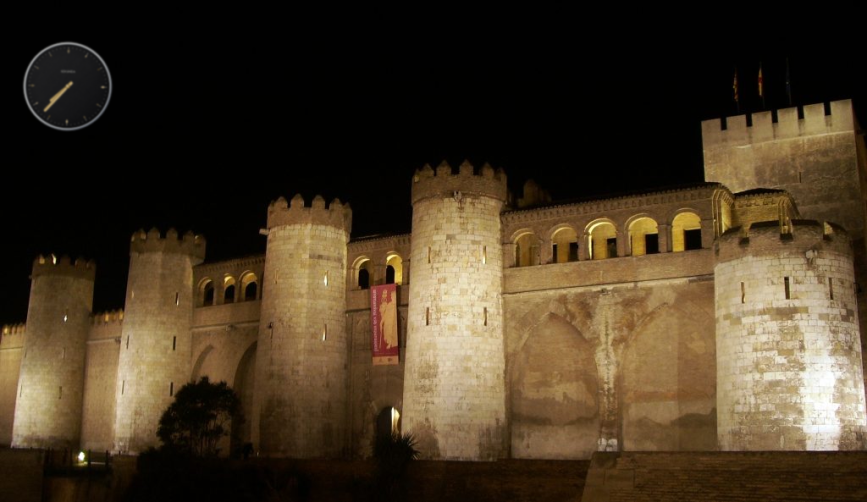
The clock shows 7h37
